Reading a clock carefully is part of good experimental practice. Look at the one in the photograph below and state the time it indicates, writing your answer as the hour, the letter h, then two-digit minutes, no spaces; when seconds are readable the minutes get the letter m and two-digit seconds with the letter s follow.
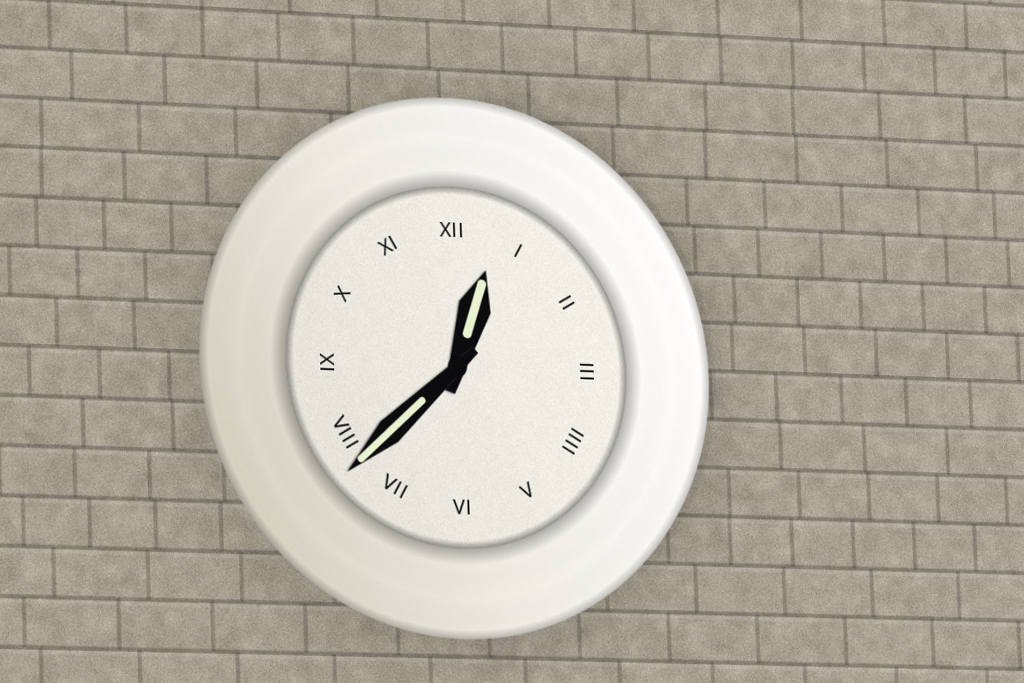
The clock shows 12h38
